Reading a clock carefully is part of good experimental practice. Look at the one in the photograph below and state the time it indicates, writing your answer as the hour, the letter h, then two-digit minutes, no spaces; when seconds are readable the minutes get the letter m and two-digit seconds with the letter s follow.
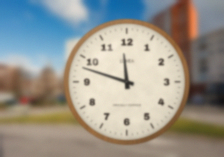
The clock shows 11h48
